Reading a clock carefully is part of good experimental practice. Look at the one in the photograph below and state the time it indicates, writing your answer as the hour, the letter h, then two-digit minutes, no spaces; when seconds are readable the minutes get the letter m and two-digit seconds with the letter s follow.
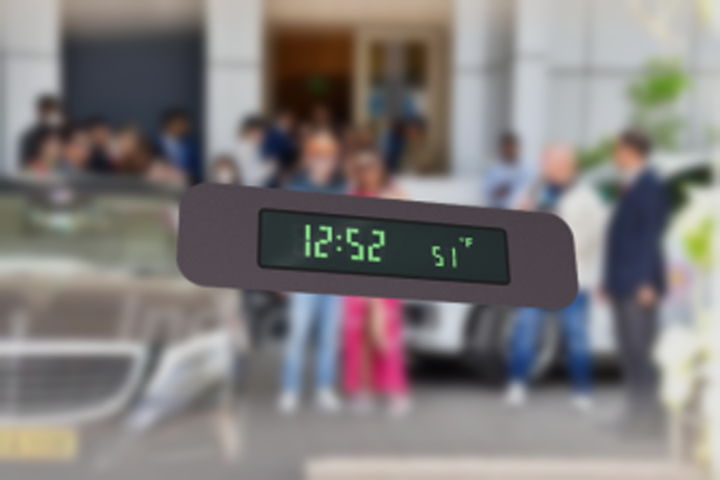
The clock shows 12h52
